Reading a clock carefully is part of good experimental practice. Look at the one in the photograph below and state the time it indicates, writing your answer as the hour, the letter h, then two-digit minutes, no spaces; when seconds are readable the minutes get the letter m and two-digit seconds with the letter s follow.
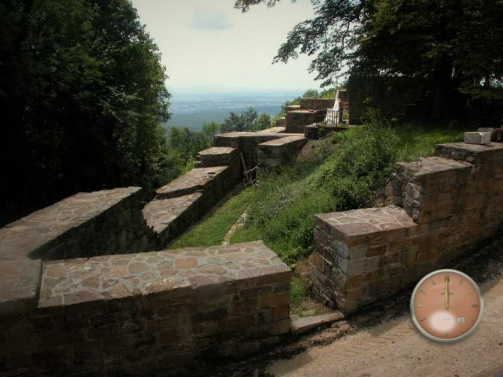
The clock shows 12h00
